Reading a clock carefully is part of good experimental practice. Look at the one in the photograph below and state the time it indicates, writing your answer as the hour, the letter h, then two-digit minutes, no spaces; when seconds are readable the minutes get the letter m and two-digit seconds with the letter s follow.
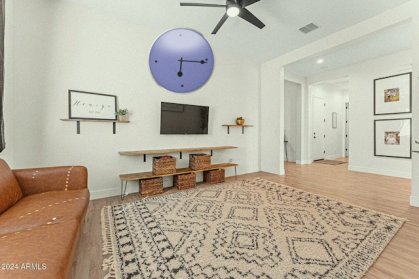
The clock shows 6h16
